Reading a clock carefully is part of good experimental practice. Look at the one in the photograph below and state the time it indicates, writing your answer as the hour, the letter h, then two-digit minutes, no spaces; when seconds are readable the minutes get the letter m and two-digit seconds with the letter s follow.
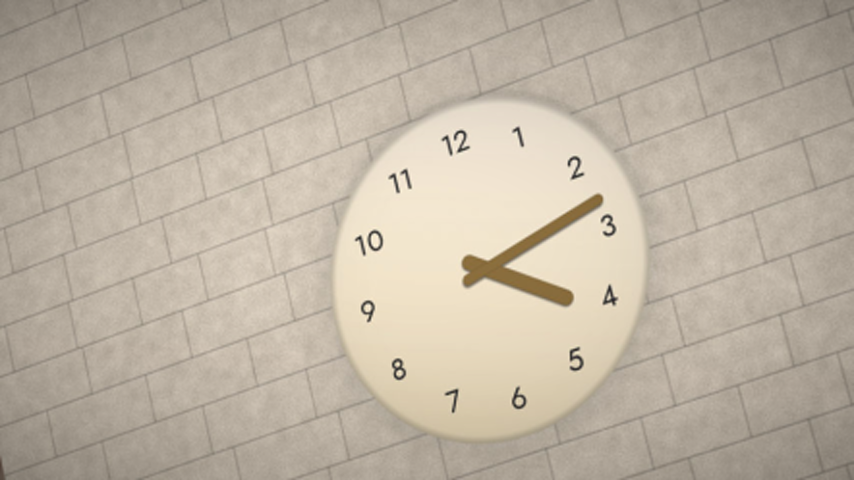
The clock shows 4h13
